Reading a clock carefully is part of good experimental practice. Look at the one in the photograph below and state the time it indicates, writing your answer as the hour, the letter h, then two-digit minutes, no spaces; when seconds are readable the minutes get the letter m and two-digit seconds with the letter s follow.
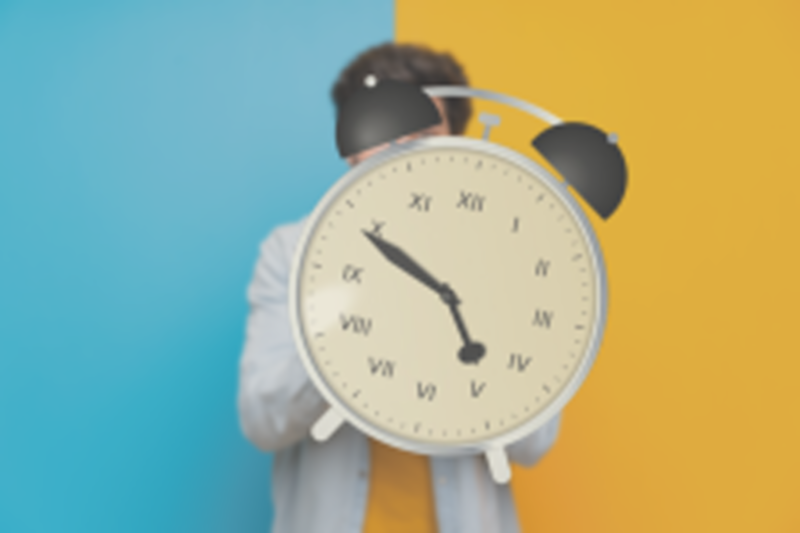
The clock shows 4h49
